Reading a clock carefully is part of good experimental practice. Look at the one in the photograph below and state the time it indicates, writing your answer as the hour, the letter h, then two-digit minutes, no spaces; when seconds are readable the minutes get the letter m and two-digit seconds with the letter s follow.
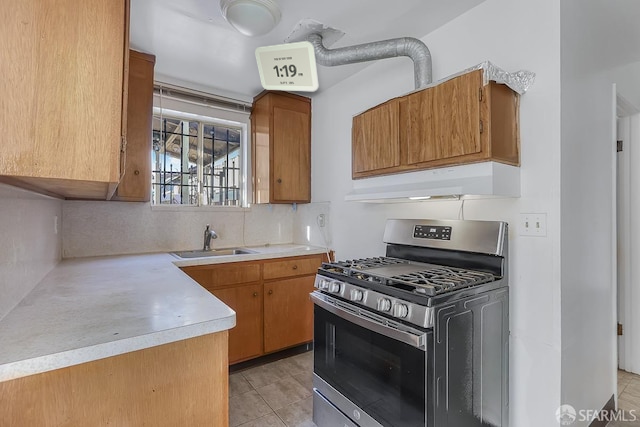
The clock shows 1h19
